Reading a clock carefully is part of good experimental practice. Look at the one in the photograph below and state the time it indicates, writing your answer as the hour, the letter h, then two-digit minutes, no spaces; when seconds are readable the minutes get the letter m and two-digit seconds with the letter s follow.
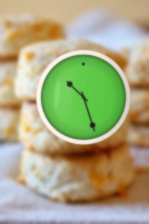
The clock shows 10h27
